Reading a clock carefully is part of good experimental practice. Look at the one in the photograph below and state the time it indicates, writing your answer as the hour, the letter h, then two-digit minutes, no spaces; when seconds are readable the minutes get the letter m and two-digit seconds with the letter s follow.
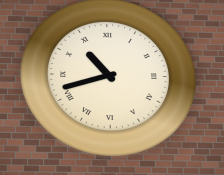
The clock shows 10h42
